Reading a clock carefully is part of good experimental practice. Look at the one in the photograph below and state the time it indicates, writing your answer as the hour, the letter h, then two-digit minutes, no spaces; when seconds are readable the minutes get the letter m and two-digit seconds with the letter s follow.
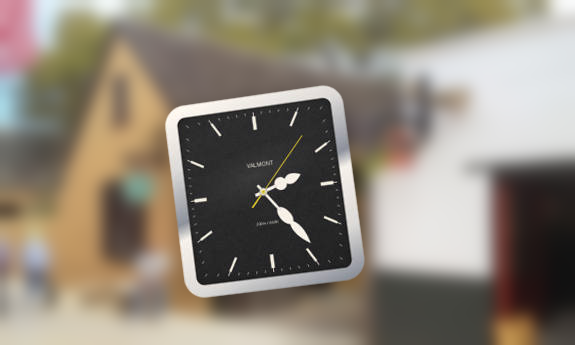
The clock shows 2h24m07s
